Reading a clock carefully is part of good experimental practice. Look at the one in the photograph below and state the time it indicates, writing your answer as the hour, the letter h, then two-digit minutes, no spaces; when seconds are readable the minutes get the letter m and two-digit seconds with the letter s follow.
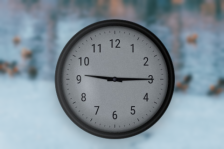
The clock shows 9h15
